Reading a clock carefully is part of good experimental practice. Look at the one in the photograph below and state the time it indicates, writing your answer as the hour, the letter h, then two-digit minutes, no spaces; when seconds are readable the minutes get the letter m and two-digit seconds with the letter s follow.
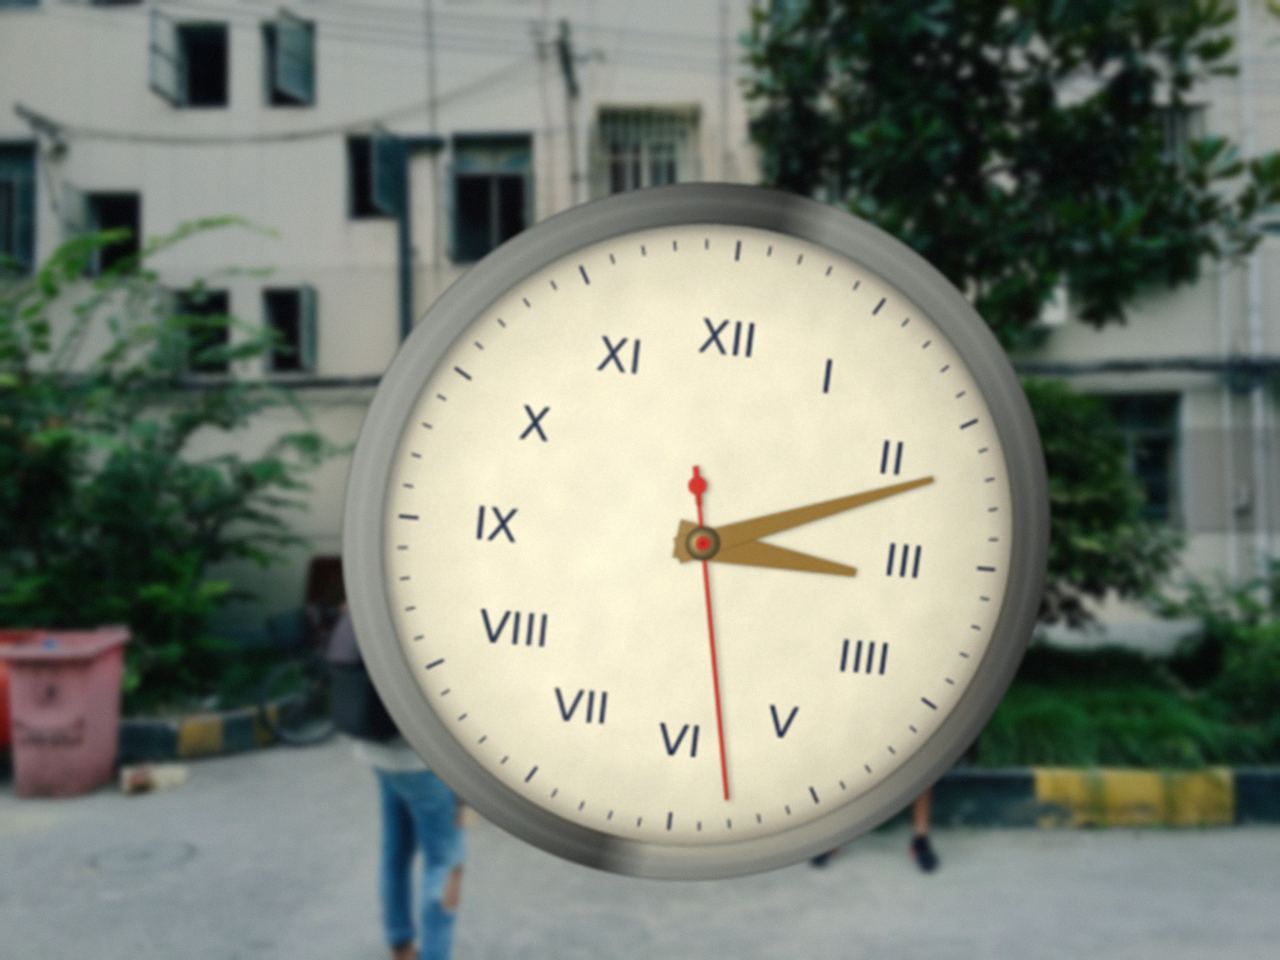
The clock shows 3h11m28s
